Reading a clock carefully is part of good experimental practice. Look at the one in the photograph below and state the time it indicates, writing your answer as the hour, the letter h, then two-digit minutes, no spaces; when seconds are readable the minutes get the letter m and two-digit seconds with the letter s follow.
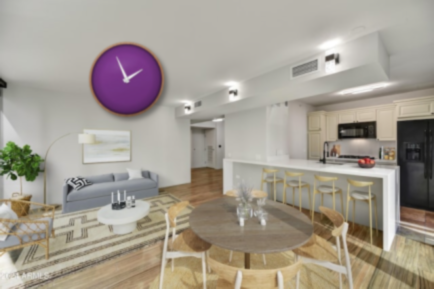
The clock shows 1h56
